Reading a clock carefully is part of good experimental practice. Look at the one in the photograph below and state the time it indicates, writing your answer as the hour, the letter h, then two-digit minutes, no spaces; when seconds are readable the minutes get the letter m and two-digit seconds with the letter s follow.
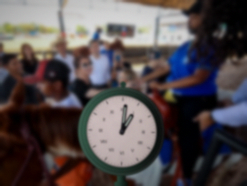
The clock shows 1h01
